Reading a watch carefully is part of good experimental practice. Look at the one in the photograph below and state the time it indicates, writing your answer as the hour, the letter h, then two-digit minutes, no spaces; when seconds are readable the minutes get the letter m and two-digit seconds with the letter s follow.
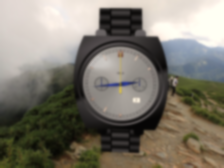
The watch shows 2h44
